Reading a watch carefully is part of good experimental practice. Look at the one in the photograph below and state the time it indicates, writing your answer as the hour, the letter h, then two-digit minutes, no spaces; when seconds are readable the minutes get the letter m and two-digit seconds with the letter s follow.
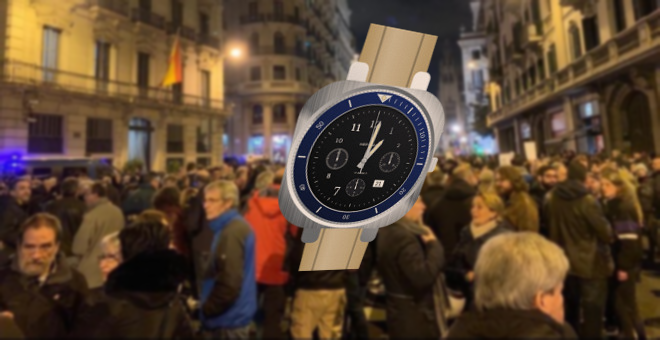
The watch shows 1h01
